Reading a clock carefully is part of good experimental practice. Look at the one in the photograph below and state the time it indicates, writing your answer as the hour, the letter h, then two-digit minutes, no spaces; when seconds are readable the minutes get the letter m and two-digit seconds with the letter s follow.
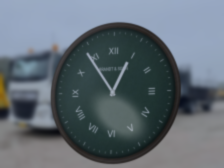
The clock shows 12h54
